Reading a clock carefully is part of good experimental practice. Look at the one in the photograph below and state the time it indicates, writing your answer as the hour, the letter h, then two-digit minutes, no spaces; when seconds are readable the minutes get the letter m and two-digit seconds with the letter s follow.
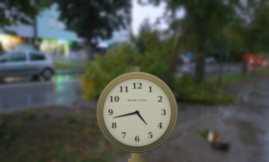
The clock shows 4h43
